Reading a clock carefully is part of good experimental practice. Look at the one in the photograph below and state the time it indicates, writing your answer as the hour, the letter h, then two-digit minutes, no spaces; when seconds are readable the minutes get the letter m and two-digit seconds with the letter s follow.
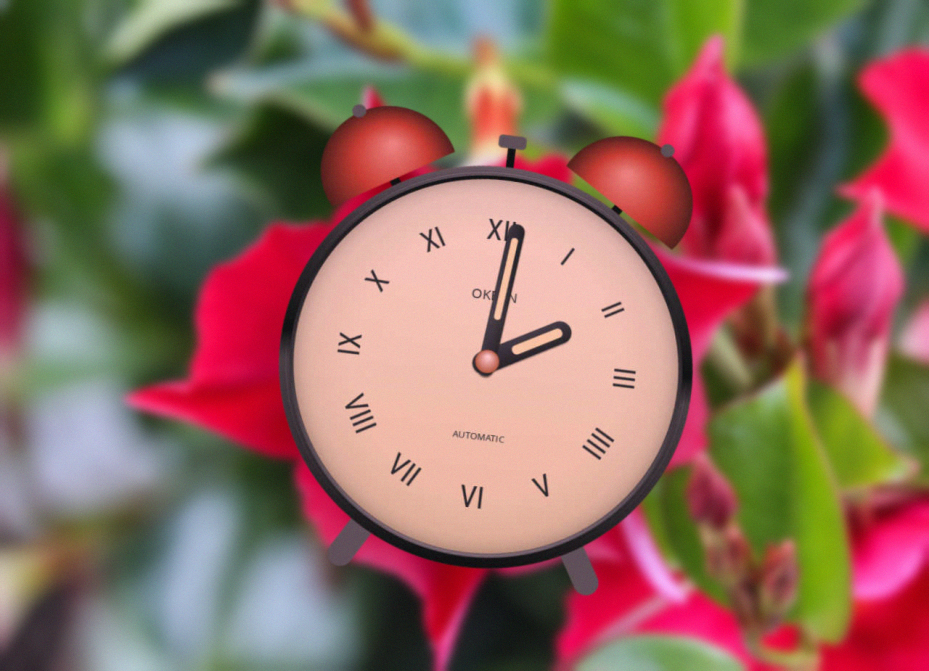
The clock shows 2h01
